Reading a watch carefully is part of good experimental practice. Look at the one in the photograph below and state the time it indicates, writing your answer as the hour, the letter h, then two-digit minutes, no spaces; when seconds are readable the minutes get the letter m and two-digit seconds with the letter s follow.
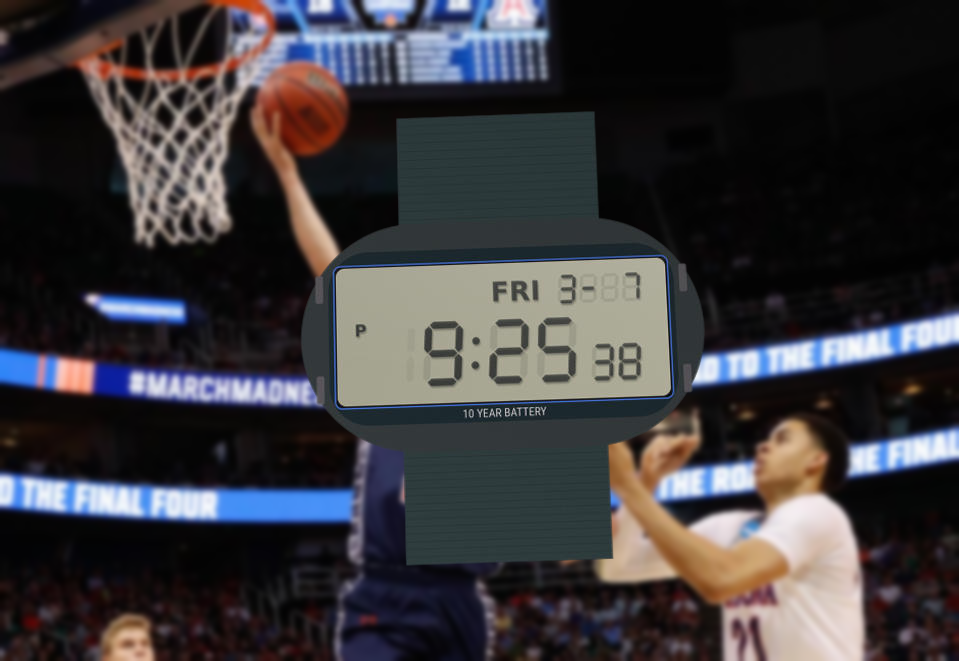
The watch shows 9h25m38s
